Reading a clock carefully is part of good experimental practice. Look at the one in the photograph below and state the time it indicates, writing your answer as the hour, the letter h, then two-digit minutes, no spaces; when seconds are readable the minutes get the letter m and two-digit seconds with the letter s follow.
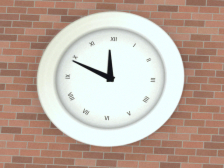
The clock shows 11h49
